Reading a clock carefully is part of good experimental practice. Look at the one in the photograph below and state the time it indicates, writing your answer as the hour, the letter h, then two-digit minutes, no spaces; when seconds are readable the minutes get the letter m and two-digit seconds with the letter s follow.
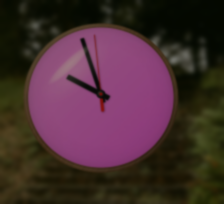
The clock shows 9h56m59s
